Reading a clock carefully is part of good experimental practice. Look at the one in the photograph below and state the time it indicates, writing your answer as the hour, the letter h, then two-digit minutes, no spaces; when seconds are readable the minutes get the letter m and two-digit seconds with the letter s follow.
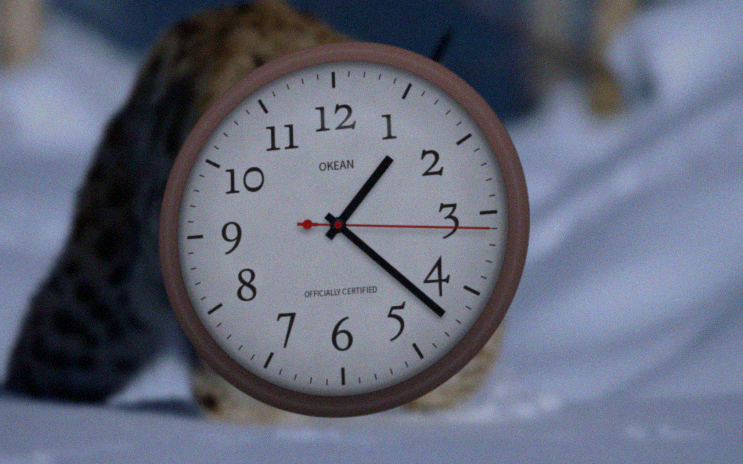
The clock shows 1h22m16s
